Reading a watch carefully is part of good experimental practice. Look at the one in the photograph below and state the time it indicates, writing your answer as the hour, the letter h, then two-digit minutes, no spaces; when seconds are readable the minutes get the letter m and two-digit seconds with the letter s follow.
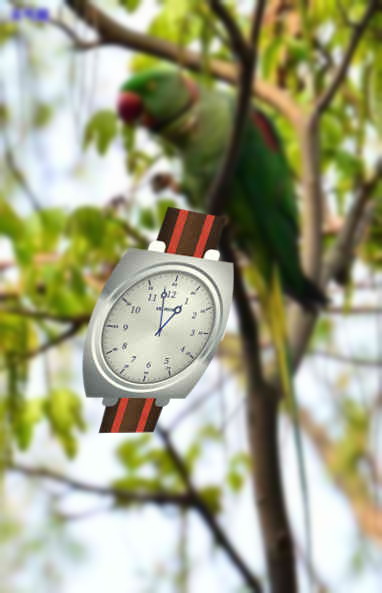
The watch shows 12h58
